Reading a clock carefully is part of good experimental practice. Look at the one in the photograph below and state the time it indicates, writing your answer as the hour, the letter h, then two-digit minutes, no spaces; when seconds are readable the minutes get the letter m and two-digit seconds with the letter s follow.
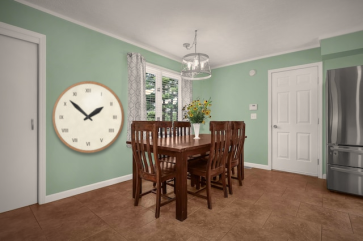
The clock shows 1h52
